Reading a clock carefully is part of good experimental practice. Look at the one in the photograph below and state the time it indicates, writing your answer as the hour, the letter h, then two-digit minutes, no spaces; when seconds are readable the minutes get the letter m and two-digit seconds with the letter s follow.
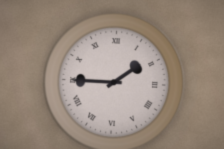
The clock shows 1h45
